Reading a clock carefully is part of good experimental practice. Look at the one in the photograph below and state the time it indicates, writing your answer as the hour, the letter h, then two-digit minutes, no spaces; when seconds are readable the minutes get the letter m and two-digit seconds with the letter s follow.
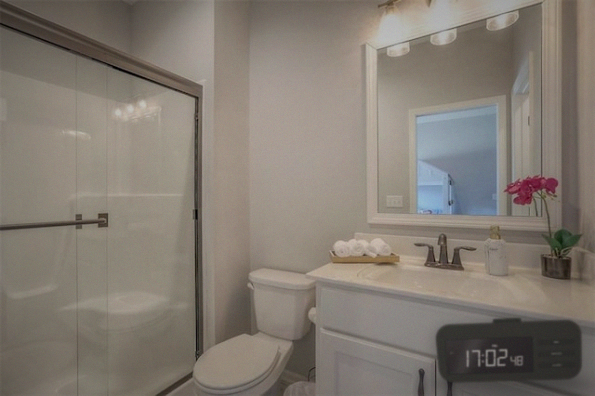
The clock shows 17h02m48s
